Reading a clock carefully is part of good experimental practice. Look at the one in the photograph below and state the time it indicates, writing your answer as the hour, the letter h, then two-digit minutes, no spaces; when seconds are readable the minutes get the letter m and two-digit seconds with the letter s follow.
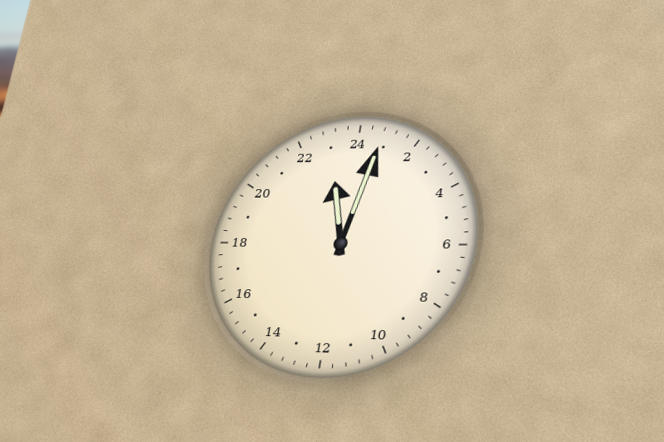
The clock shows 23h02
